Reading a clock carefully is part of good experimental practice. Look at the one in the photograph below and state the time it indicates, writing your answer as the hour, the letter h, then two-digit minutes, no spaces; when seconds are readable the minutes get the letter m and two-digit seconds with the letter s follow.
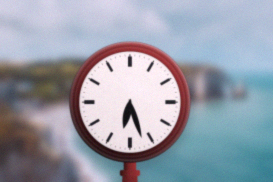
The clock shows 6h27
